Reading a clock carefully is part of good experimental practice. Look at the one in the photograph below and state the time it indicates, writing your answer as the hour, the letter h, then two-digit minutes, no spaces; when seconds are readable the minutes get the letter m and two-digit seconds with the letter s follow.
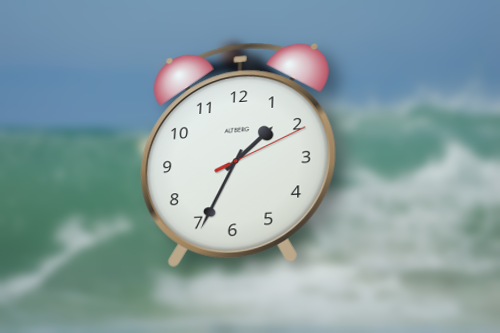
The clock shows 1h34m11s
